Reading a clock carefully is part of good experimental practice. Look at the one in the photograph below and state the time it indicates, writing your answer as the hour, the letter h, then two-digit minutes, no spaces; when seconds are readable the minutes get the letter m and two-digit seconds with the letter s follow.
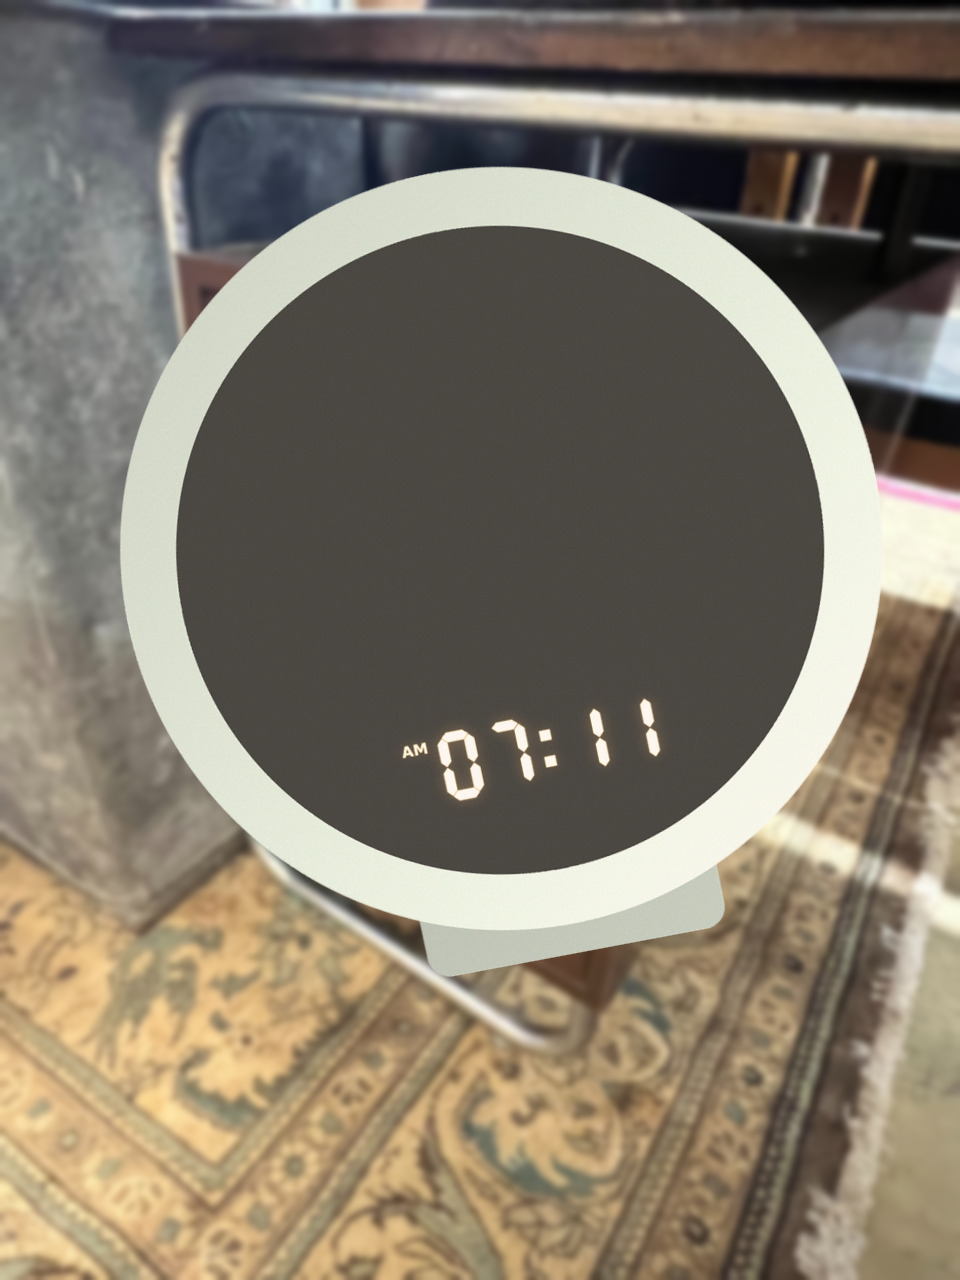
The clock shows 7h11
